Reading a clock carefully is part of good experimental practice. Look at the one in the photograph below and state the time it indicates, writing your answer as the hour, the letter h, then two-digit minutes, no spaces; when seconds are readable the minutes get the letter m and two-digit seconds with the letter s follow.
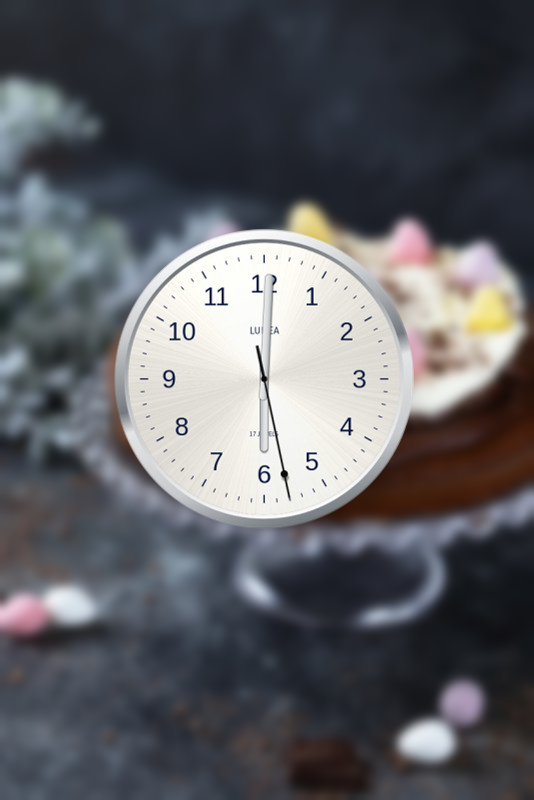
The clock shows 6h00m28s
